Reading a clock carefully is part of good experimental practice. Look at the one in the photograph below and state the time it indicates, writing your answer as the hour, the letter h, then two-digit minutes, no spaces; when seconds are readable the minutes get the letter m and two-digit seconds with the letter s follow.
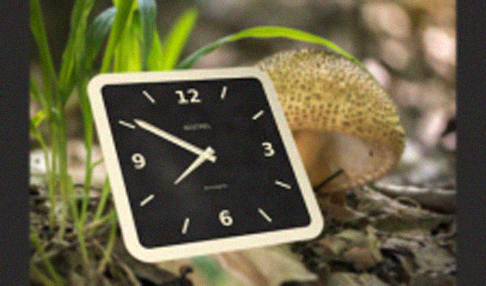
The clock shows 7h51
